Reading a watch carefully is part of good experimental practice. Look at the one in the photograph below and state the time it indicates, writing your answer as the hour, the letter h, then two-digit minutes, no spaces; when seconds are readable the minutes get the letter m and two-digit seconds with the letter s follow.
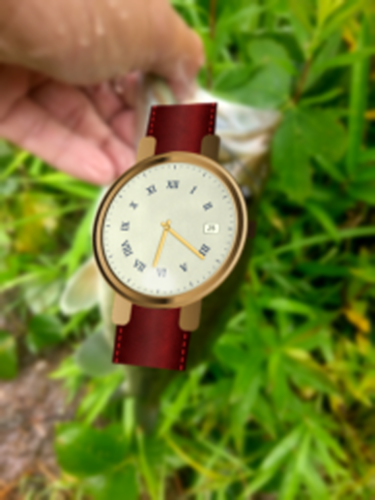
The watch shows 6h21
